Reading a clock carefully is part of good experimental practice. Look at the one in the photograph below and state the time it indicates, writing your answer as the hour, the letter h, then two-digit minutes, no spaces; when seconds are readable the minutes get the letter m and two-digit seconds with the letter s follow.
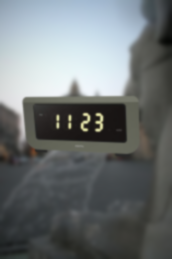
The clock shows 11h23
